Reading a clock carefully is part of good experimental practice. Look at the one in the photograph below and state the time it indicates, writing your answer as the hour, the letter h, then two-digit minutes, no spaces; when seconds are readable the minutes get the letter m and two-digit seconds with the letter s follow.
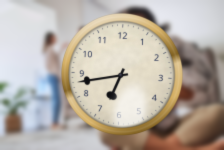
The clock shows 6h43
